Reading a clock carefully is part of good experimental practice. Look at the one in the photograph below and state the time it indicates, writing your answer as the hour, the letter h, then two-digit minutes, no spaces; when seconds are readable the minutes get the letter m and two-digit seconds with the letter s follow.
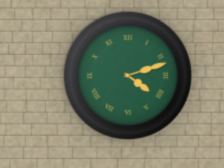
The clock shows 4h12
